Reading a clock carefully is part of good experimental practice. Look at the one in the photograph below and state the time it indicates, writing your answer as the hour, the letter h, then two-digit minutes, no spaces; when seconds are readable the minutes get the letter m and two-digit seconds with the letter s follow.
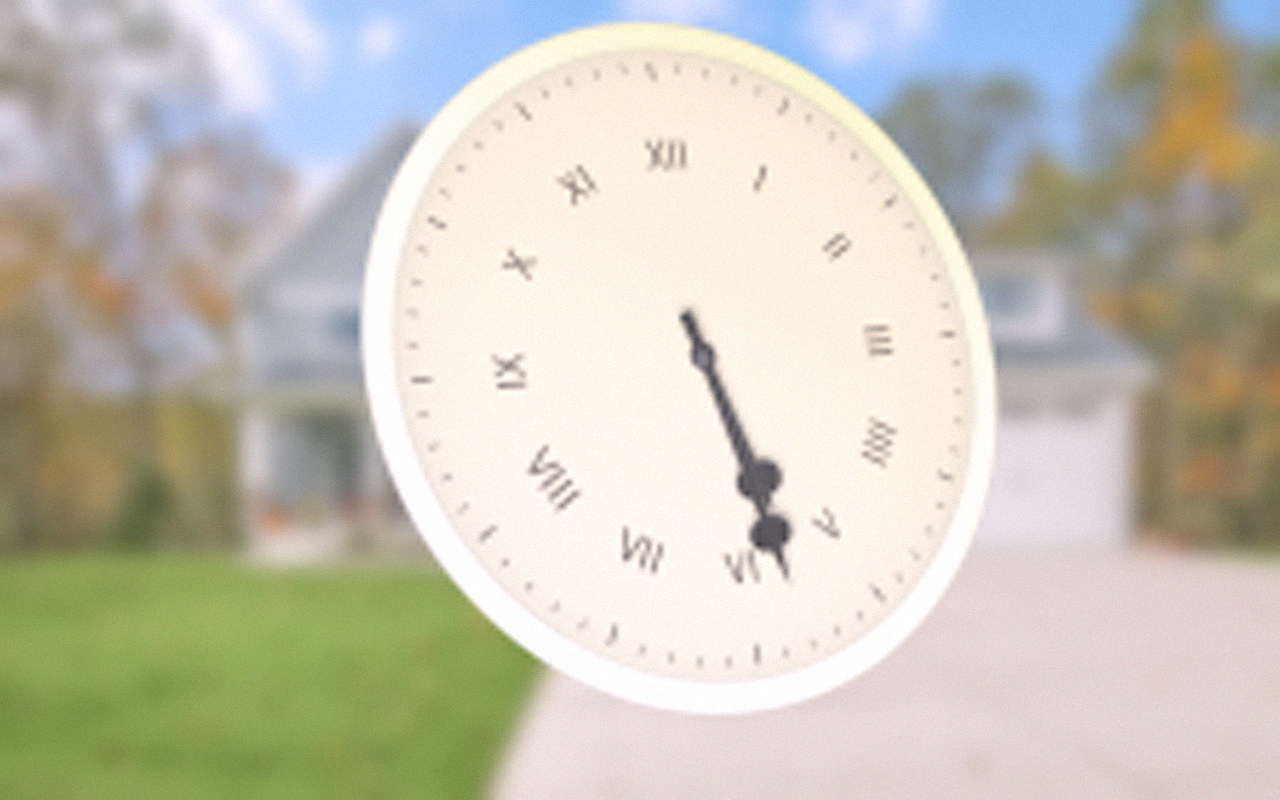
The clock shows 5h28
